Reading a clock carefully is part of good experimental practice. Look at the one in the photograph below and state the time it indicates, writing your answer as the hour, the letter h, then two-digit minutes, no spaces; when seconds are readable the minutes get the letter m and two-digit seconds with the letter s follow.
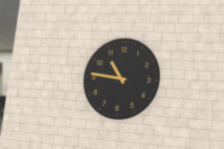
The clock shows 10h46
